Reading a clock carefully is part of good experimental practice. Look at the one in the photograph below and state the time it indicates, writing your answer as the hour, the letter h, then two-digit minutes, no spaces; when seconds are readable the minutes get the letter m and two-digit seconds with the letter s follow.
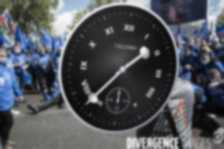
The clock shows 1h37
